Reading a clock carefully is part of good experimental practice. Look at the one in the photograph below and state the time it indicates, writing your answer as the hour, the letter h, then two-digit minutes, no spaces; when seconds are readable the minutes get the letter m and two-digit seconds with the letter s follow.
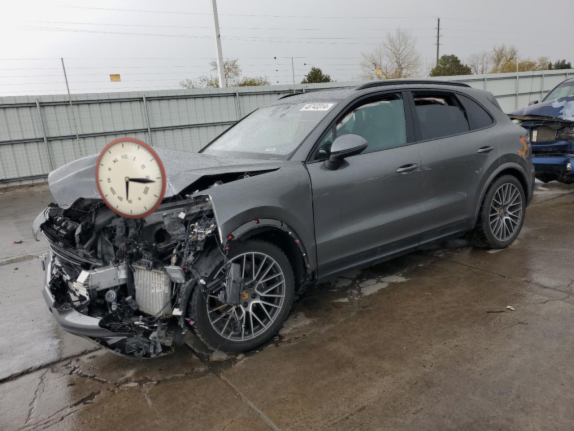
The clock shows 6h16
